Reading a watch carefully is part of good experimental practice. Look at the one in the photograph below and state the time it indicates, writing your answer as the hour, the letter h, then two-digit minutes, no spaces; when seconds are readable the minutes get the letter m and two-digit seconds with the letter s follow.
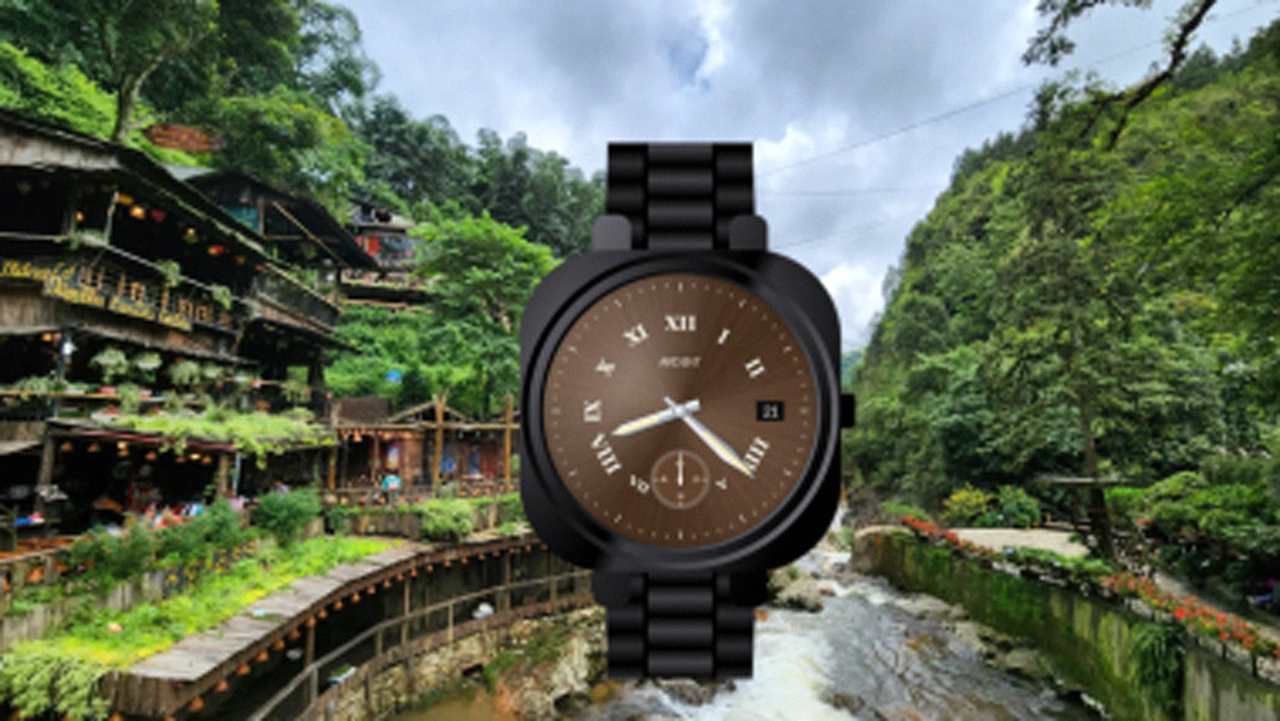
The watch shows 8h22
